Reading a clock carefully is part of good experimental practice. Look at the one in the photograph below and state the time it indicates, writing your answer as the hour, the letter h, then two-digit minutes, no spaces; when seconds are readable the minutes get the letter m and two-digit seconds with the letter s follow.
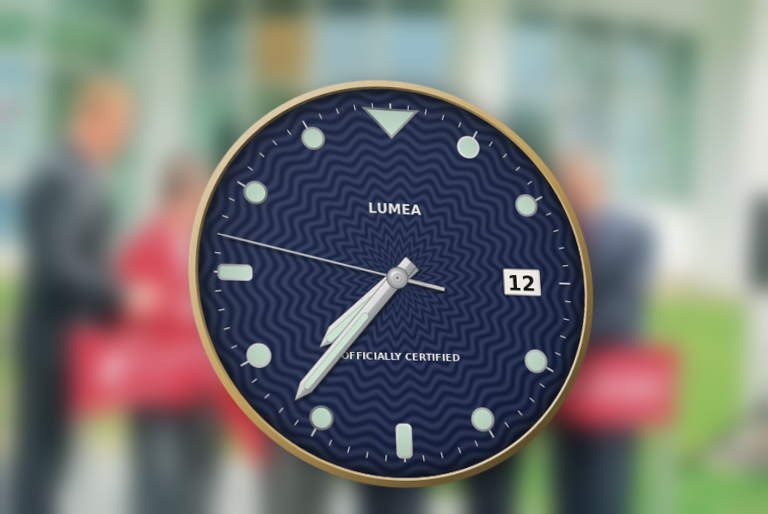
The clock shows 7h36m47s
